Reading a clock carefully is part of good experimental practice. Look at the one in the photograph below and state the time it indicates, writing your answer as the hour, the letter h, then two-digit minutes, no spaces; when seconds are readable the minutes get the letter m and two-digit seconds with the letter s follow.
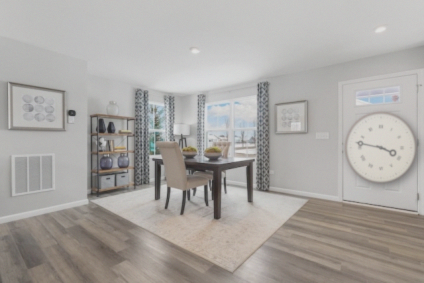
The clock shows 3h47
